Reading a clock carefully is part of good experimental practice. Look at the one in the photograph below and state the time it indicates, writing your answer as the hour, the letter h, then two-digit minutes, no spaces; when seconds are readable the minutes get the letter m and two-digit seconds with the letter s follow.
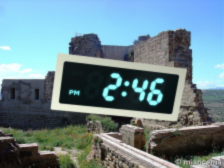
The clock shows 2h46
